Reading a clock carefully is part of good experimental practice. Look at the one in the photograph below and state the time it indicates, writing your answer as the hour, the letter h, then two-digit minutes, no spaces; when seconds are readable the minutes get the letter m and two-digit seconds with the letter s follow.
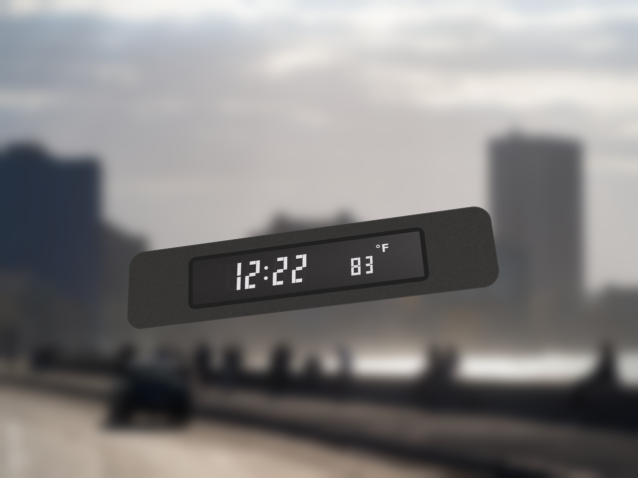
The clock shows 12h22
